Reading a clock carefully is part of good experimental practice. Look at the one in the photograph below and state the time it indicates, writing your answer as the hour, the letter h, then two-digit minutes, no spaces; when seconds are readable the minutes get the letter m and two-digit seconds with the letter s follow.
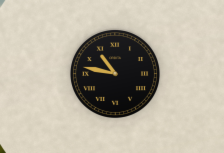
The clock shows 10h47
